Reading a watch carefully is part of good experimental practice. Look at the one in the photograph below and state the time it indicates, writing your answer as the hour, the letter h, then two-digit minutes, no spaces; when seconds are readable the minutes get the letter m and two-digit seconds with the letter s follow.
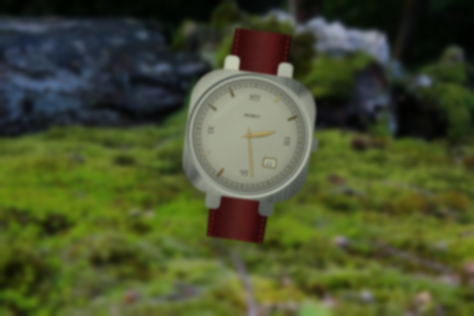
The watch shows 2h28
